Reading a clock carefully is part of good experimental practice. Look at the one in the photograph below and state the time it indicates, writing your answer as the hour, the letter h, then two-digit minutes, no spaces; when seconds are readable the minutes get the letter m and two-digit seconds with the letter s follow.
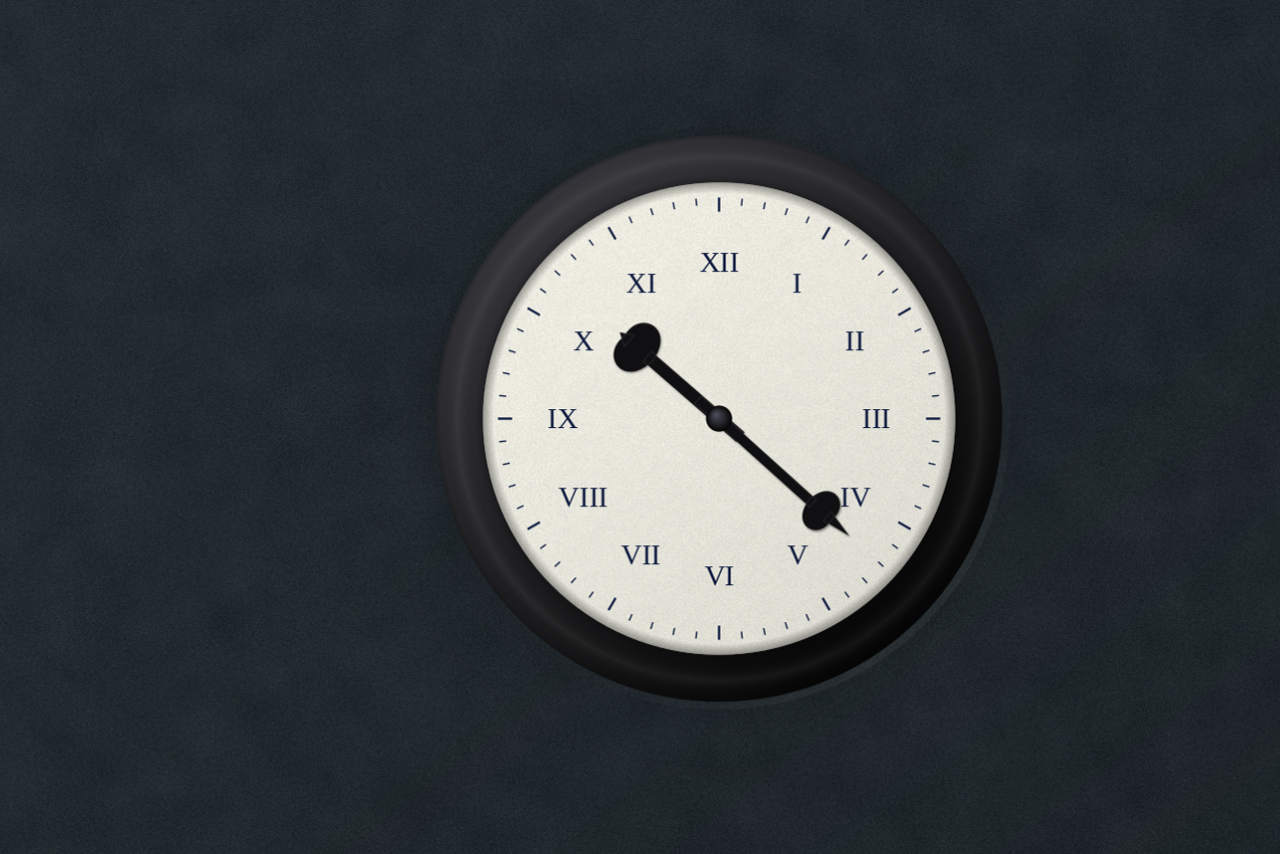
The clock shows 10h22
